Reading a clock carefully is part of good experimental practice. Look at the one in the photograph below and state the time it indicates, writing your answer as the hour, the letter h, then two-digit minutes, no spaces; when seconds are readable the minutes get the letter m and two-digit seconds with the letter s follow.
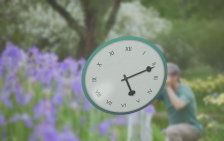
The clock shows 5h11
